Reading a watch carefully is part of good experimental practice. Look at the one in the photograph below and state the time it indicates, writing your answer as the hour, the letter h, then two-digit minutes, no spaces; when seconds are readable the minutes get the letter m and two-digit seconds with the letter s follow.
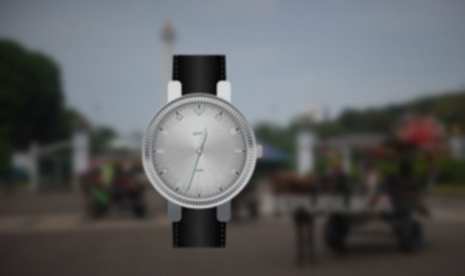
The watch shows 12h33
